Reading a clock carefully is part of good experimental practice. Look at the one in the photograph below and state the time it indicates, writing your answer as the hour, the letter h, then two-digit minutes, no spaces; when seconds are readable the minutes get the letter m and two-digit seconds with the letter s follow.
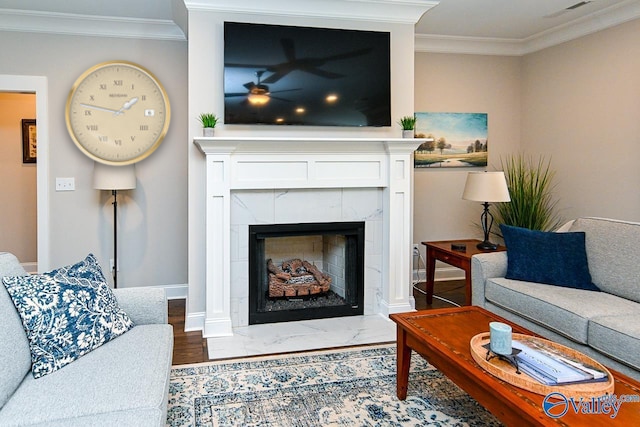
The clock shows 1h47
